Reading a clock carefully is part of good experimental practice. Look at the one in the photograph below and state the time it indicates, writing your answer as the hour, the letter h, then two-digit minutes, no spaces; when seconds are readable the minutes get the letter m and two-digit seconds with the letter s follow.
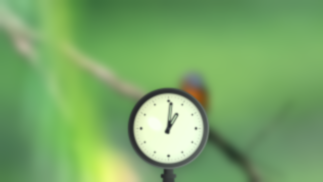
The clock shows 1h01
